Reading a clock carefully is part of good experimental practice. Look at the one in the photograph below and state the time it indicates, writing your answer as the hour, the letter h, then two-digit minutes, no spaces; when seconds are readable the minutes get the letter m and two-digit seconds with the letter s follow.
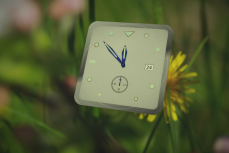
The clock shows 11h52
